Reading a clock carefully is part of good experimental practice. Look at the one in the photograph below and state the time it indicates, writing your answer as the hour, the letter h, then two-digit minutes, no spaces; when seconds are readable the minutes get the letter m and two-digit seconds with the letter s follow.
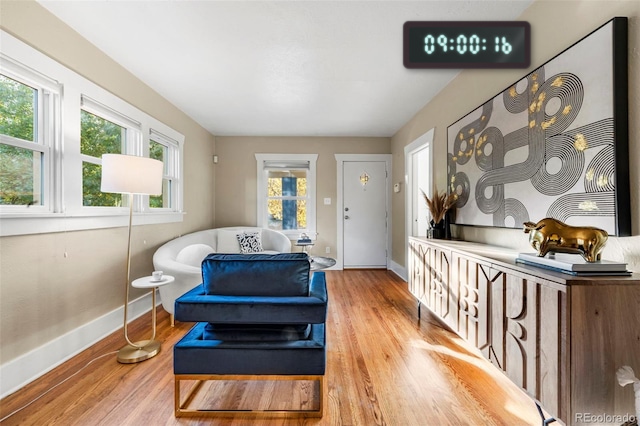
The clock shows 9h00m16s
